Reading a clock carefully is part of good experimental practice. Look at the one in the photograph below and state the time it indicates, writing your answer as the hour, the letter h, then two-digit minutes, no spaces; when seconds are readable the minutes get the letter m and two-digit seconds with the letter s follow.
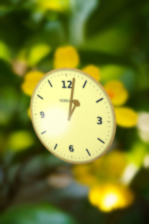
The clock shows 1h02
